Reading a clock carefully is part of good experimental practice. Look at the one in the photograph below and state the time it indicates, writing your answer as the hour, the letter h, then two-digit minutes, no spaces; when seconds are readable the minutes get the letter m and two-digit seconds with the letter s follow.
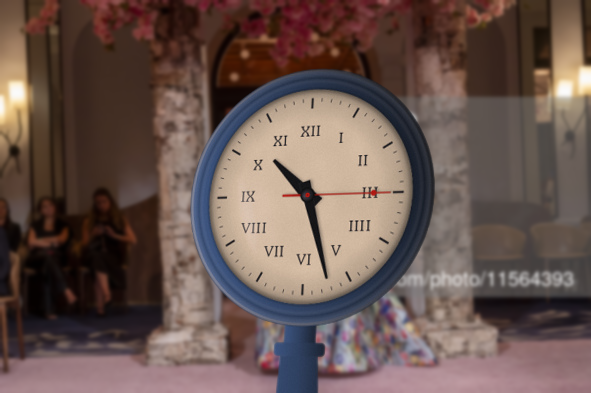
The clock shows 10h27m15s
